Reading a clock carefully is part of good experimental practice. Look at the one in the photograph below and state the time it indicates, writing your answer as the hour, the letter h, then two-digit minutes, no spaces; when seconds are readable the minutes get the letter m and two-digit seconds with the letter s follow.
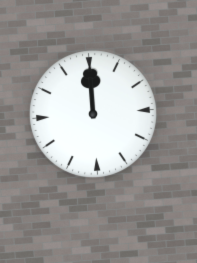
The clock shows 12h00
